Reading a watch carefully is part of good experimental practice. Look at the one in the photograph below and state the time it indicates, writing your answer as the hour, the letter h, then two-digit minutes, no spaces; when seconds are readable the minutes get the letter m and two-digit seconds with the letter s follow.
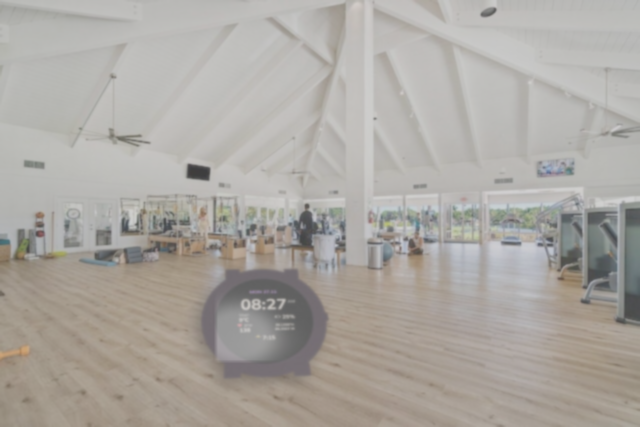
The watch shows 8h27
